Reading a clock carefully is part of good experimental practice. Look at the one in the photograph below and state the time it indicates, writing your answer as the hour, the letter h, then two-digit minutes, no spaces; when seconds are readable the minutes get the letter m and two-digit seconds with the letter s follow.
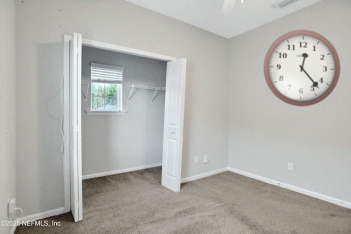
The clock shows 12h23
